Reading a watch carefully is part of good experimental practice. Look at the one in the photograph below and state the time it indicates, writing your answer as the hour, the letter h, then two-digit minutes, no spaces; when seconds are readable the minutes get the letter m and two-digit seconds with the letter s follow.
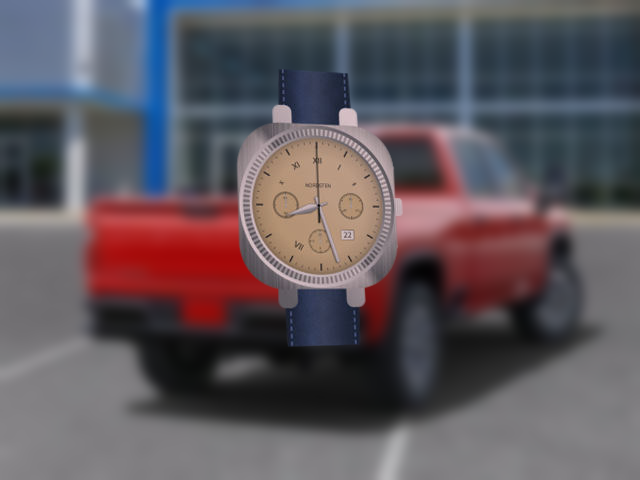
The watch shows 8h27
